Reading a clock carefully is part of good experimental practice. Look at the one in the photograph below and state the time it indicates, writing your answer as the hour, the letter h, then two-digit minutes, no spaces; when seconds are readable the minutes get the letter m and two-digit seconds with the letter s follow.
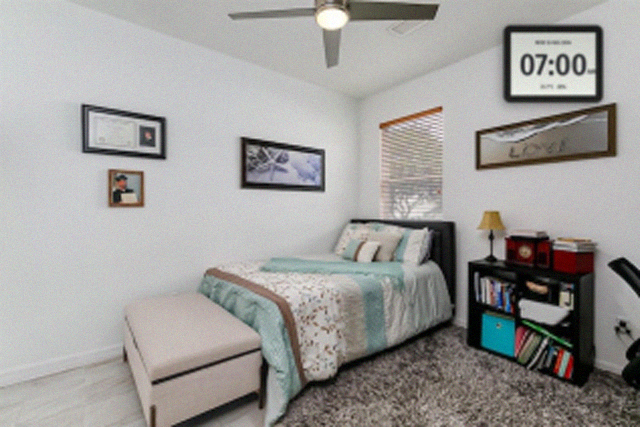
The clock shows 7h00
